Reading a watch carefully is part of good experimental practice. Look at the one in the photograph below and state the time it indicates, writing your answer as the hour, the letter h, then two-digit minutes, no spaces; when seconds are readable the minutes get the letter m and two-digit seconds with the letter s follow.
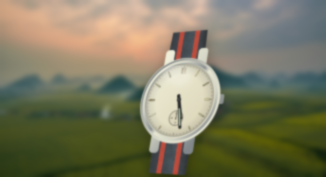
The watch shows 5h28
